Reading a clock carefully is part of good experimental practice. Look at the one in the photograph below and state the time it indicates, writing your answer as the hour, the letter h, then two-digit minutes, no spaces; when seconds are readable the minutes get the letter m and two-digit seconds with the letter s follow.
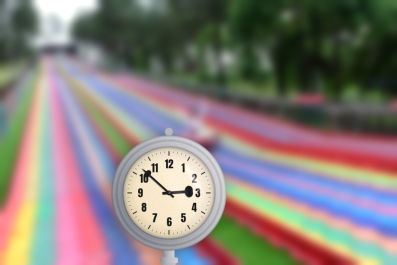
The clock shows 2h52
